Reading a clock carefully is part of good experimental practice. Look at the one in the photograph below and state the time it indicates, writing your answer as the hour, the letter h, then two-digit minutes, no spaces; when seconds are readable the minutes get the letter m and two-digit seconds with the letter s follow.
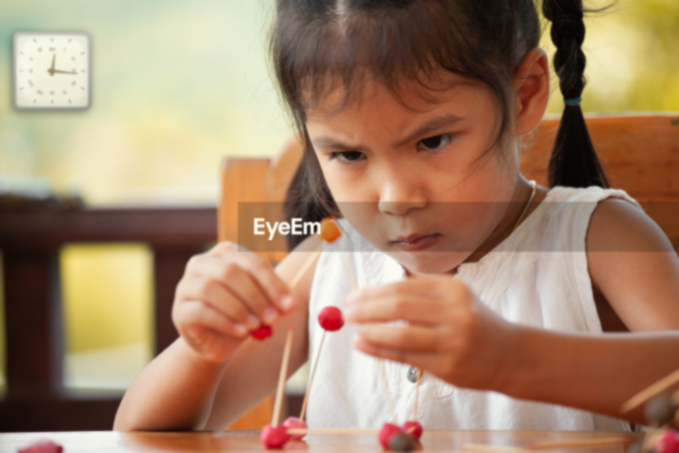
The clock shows 12h16
